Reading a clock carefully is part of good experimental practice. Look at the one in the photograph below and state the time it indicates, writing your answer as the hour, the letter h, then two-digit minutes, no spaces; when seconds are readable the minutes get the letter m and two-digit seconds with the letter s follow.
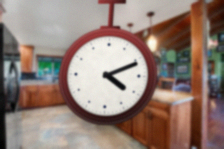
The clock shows 4h11
